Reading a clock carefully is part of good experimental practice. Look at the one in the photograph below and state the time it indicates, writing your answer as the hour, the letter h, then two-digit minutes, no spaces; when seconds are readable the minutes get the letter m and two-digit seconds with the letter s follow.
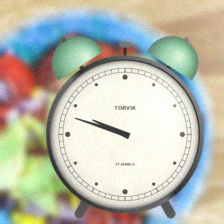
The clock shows 9h48
